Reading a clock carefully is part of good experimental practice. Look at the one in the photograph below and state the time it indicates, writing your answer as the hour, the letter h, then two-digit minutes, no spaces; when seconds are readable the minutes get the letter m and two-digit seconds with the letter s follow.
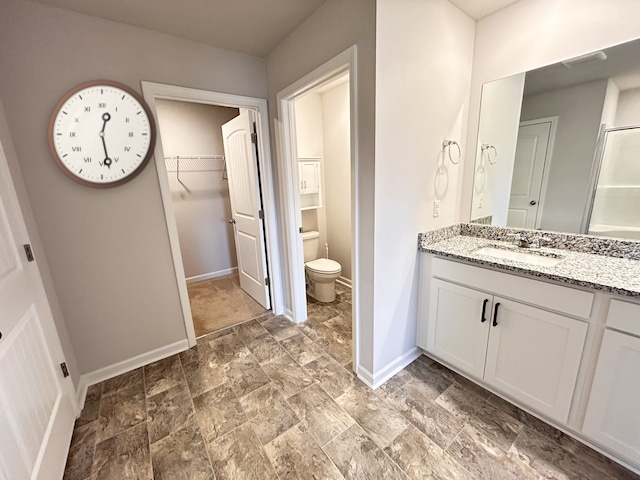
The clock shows 12h28
